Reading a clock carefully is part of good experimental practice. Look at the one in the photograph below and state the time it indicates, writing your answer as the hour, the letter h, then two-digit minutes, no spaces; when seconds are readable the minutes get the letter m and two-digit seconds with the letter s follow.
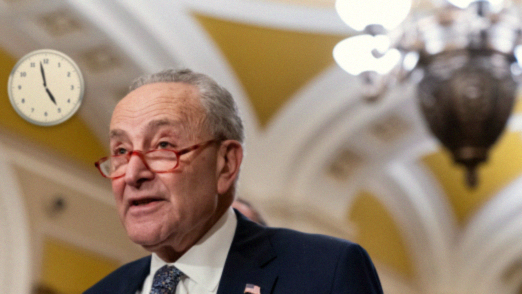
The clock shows 4h58
